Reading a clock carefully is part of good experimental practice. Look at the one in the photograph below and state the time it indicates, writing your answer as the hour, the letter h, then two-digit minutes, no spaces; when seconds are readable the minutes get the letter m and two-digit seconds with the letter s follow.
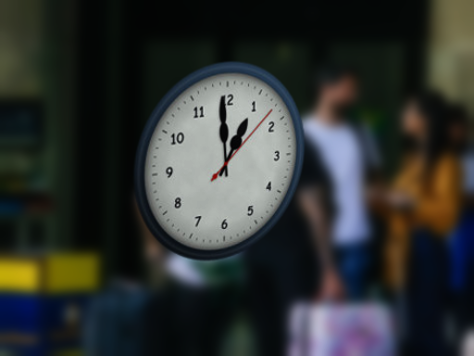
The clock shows 12h59m08s
